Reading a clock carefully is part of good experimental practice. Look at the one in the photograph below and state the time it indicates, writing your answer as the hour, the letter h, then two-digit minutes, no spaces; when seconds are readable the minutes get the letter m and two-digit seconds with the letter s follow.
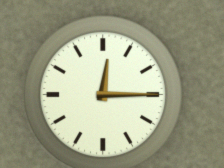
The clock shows 12h15
